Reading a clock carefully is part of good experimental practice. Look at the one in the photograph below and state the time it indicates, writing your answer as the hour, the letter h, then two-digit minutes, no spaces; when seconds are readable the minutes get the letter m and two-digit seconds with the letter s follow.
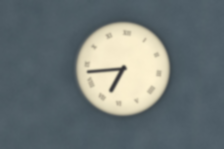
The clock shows 6h43
